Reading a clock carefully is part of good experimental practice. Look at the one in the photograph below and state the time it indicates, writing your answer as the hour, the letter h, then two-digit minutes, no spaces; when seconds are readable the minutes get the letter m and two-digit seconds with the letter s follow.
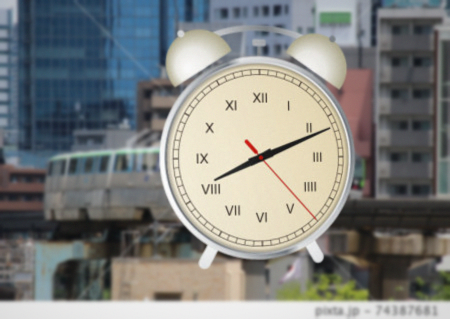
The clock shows 8h11m23s
